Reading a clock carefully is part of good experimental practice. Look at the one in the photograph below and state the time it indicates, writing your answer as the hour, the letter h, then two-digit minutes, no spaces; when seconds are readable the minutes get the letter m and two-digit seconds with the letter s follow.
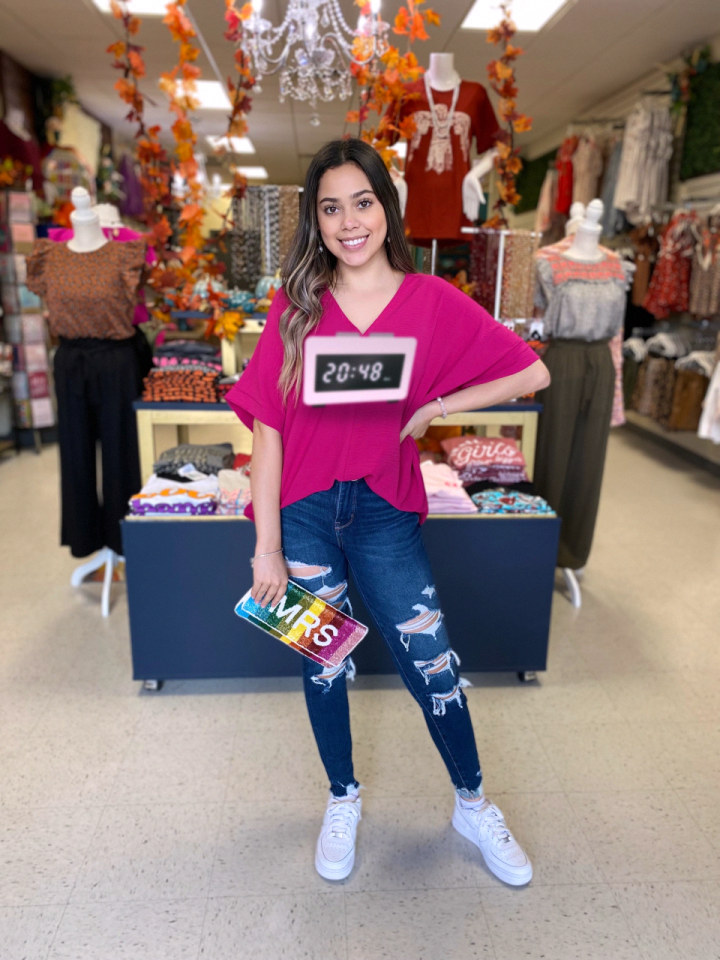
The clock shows 20h48
